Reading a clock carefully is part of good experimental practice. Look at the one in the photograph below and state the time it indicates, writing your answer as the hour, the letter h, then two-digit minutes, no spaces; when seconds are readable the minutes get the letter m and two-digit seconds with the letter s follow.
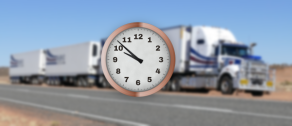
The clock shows 9h52
